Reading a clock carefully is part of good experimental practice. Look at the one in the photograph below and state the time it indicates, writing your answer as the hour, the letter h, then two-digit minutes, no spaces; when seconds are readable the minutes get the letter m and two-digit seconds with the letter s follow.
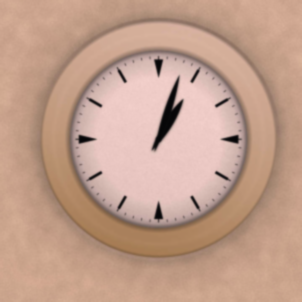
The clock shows 1h03
